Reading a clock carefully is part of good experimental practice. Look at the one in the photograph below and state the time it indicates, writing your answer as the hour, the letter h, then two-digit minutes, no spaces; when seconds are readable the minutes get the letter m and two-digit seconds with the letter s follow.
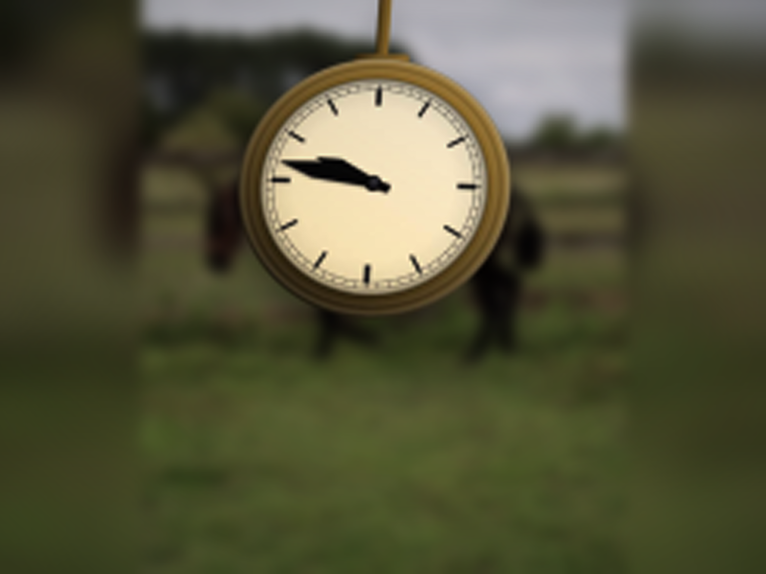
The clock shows 9h47
